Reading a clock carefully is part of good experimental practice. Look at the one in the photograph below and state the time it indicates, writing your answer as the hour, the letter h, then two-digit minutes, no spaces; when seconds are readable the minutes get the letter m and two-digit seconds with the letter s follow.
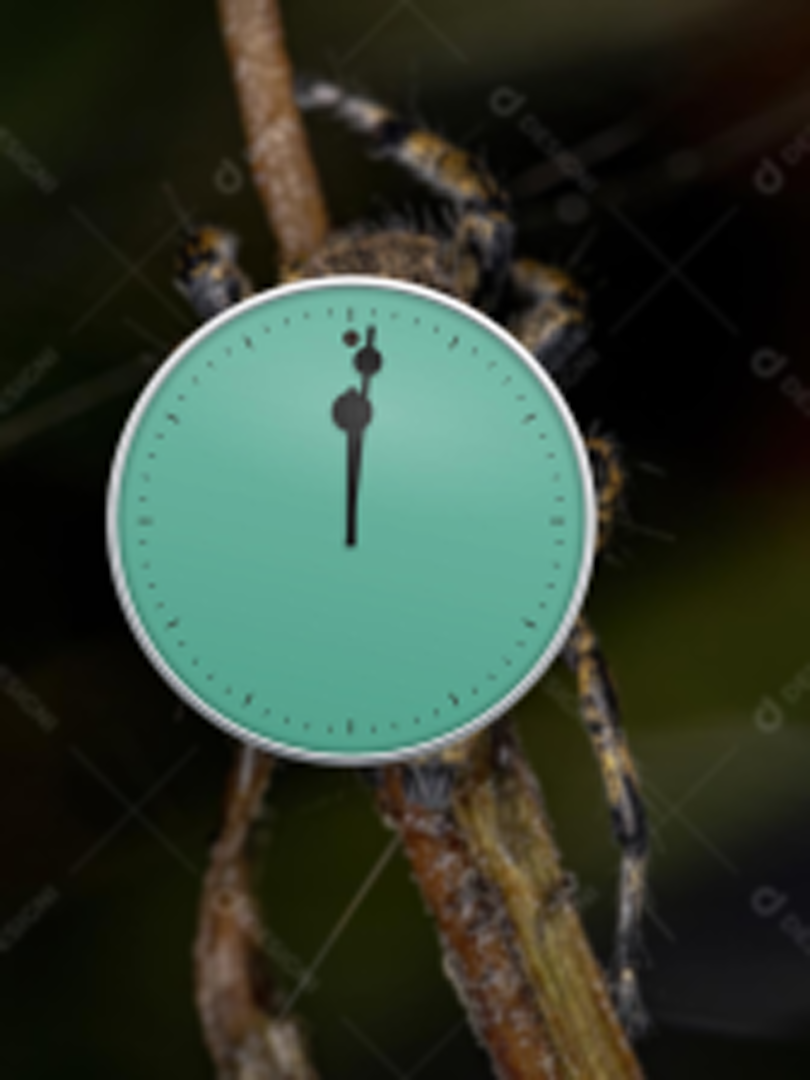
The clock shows 12h01
